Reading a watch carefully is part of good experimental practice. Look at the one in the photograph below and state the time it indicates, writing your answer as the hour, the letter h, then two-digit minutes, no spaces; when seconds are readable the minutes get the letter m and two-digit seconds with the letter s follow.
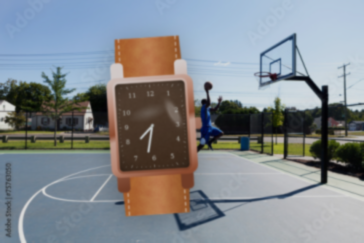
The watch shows 7h32
